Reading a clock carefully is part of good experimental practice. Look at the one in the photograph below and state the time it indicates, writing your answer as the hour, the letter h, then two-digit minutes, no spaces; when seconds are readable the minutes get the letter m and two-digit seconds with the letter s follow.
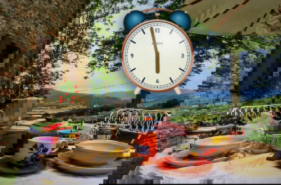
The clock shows 5h58
